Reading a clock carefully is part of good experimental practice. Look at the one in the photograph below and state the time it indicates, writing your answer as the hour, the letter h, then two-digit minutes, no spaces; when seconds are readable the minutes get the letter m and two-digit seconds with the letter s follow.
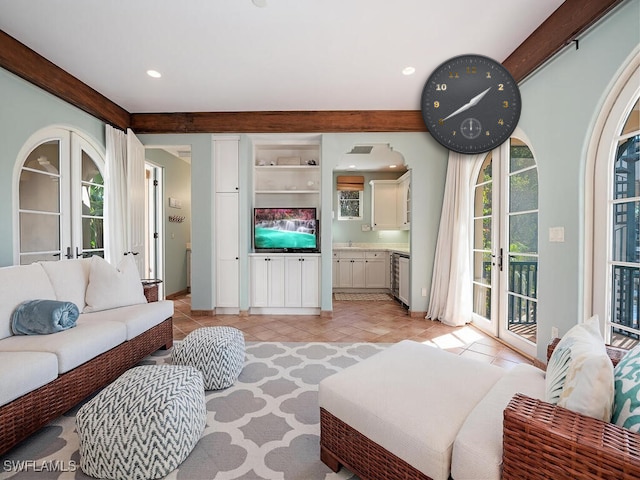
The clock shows 1h40
